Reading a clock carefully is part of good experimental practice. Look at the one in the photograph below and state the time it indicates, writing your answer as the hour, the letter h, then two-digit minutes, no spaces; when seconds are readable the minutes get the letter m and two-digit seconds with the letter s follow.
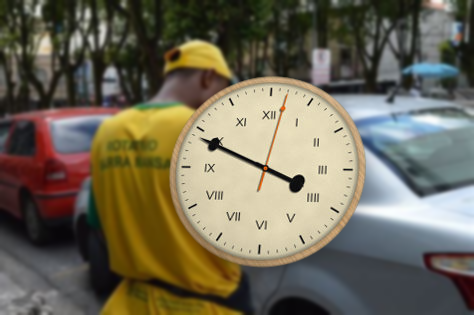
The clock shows 3h49m02s
